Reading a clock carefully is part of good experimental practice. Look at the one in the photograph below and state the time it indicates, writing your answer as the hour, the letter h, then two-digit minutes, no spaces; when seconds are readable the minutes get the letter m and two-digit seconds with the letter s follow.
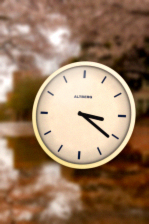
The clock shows 3h21
